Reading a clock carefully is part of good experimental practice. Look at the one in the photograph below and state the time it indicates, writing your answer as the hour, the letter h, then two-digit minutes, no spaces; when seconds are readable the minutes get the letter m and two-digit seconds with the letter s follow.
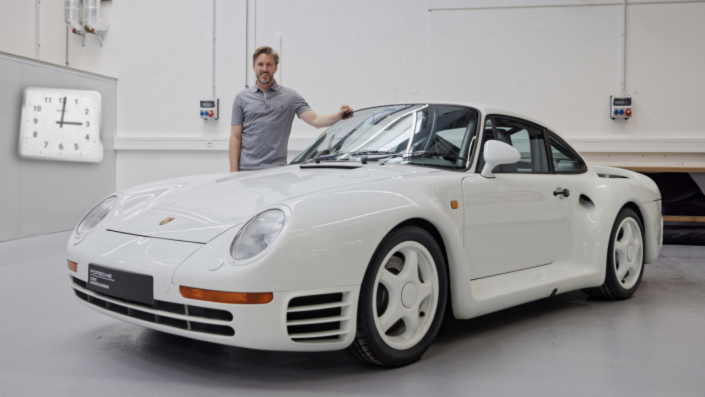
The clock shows 3h01
